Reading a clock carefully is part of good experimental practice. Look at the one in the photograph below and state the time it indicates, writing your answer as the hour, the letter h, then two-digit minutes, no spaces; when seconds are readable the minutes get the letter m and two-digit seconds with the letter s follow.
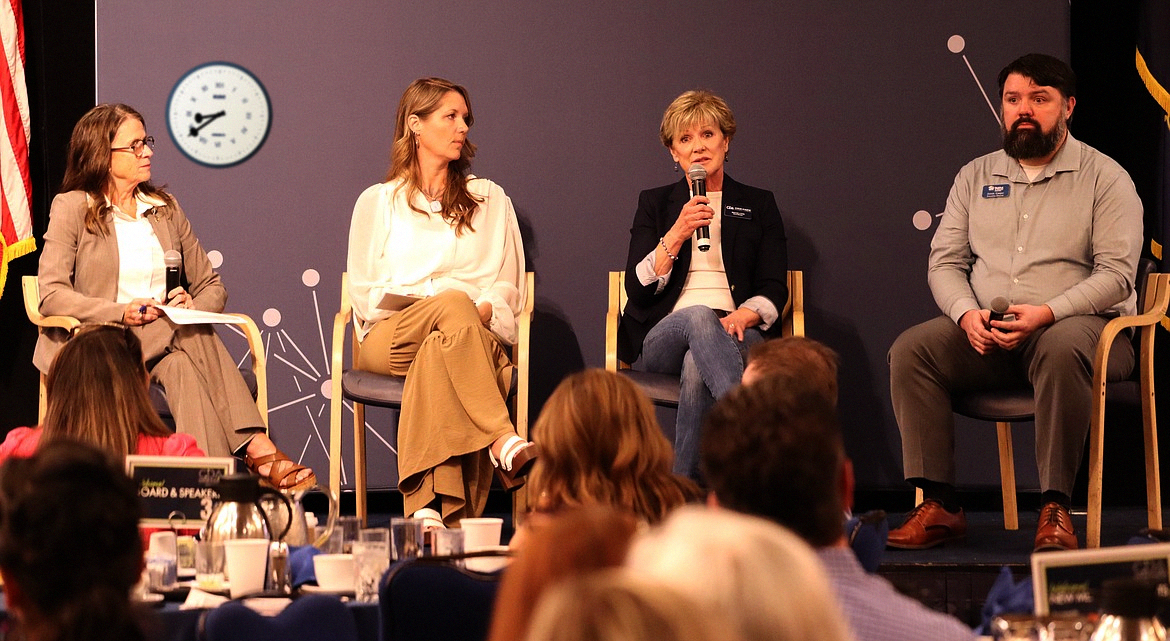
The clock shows 8h39
